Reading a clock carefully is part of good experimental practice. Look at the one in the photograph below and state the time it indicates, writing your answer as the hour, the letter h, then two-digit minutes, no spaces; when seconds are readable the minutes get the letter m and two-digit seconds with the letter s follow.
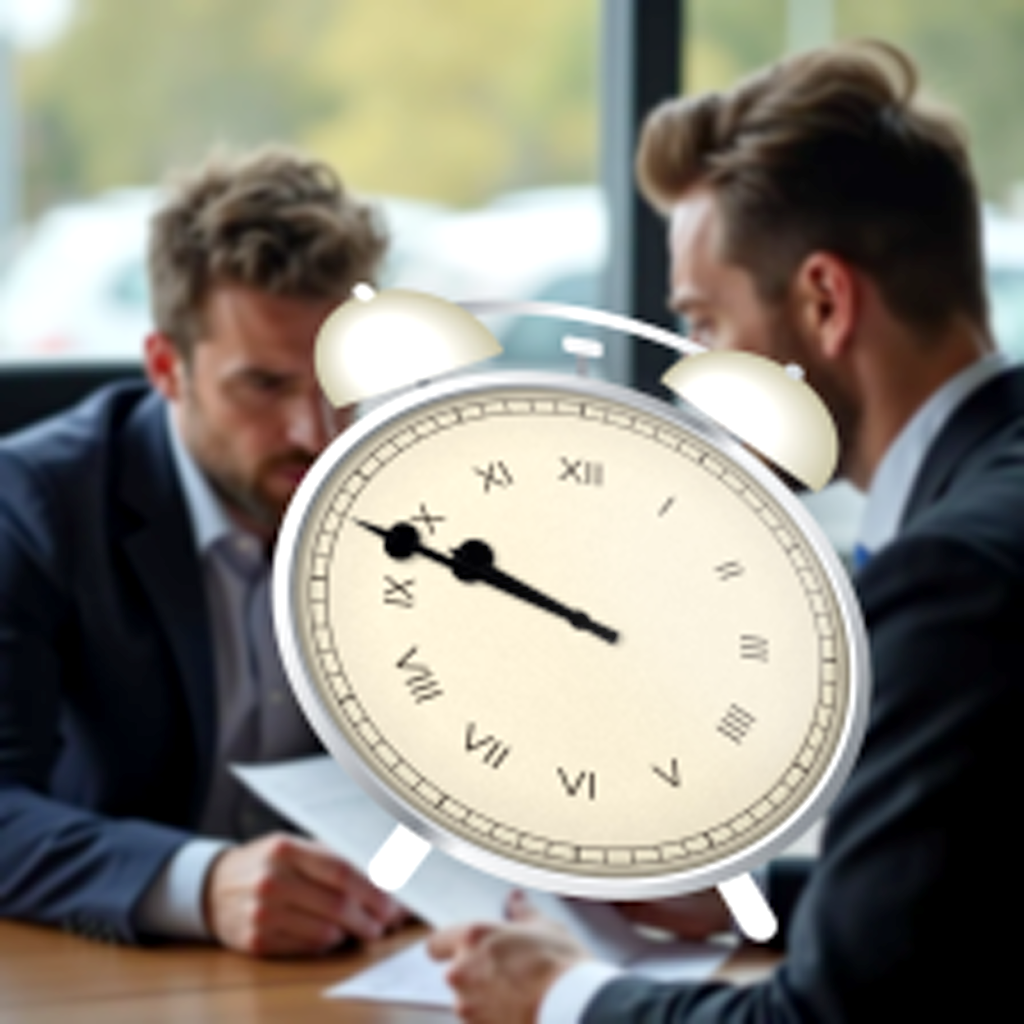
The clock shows 9h48
